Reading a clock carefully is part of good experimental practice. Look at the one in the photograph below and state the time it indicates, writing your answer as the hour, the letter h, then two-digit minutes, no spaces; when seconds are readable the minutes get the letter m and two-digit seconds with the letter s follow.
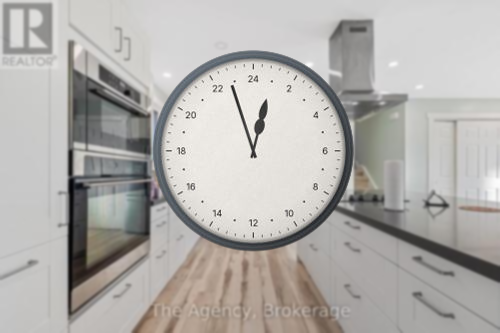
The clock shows 0h57
